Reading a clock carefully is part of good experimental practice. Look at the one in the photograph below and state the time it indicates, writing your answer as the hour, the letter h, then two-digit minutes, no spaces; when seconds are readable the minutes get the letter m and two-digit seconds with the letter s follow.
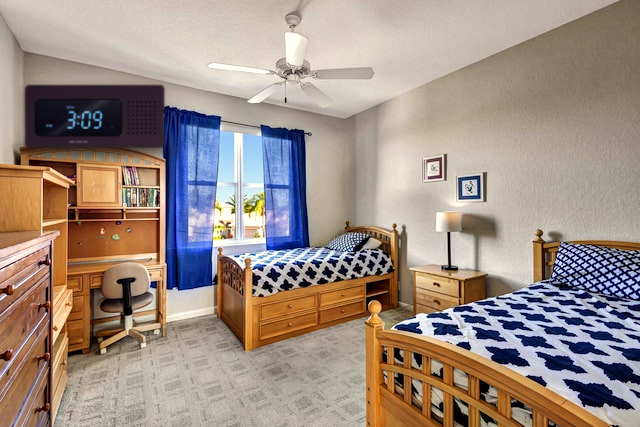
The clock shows 3h09
